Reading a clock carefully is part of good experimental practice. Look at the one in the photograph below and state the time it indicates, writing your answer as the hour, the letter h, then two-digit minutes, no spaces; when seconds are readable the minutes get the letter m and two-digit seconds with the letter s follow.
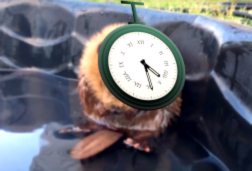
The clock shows 4h29
